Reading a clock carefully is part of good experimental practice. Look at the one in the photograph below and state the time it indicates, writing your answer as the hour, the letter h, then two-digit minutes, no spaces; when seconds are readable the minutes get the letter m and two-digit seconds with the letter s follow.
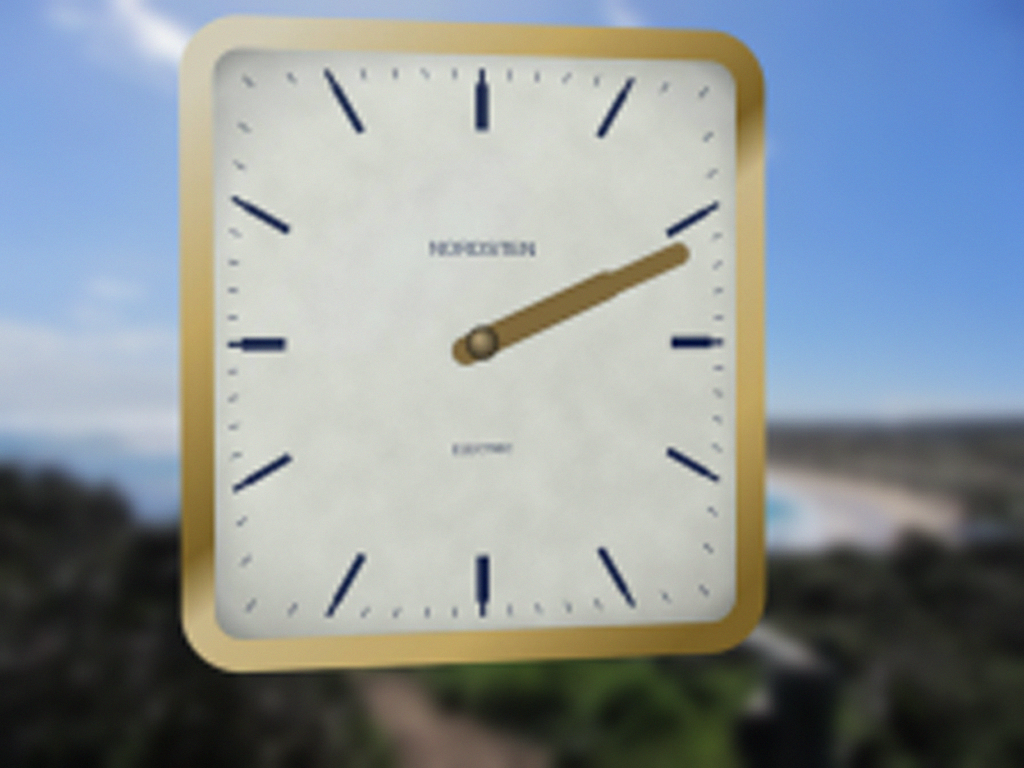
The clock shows 2h11
